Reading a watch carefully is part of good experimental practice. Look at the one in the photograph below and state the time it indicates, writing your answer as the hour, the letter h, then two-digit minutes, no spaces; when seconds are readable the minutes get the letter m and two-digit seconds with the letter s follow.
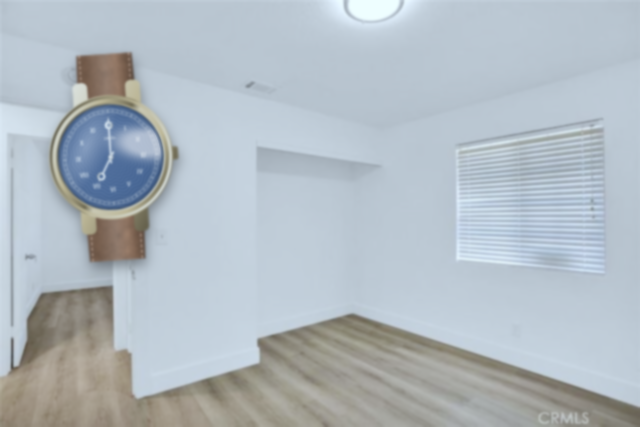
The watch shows 7h00
